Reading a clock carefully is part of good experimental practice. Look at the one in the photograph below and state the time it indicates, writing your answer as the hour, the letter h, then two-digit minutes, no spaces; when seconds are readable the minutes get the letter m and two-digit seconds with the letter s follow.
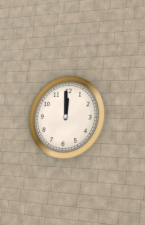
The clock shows 11h59
